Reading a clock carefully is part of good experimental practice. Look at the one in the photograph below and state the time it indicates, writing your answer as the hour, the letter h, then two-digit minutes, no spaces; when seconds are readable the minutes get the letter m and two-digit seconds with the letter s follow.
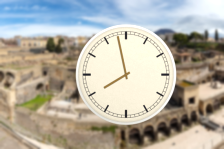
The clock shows 7h58
